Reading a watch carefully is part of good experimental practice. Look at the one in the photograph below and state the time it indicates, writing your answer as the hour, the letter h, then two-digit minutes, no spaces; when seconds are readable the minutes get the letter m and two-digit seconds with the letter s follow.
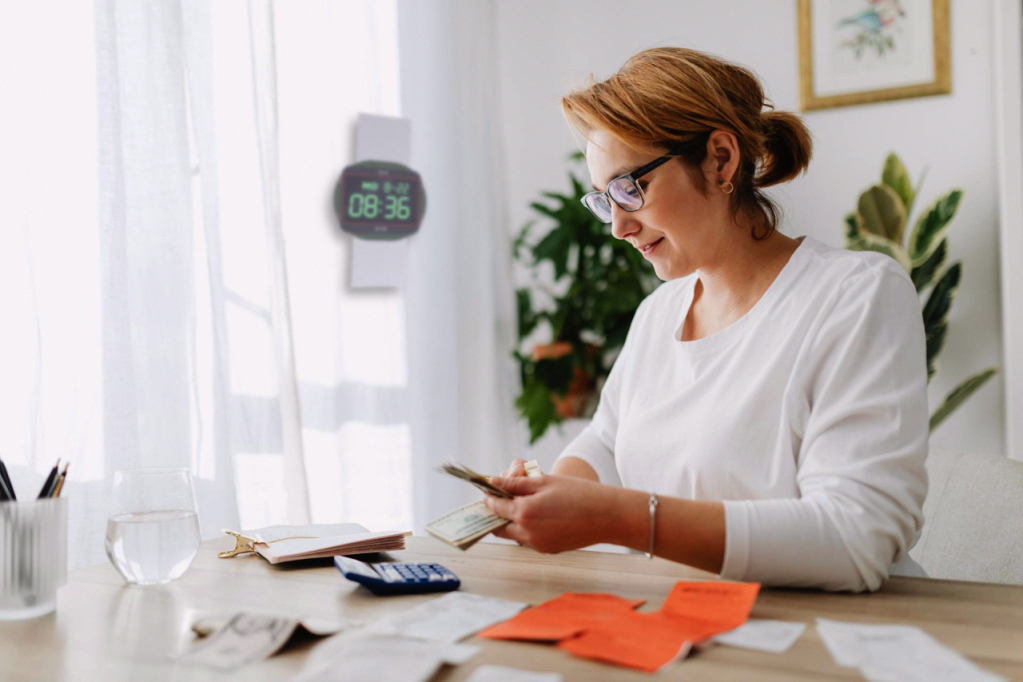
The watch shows 8h36
